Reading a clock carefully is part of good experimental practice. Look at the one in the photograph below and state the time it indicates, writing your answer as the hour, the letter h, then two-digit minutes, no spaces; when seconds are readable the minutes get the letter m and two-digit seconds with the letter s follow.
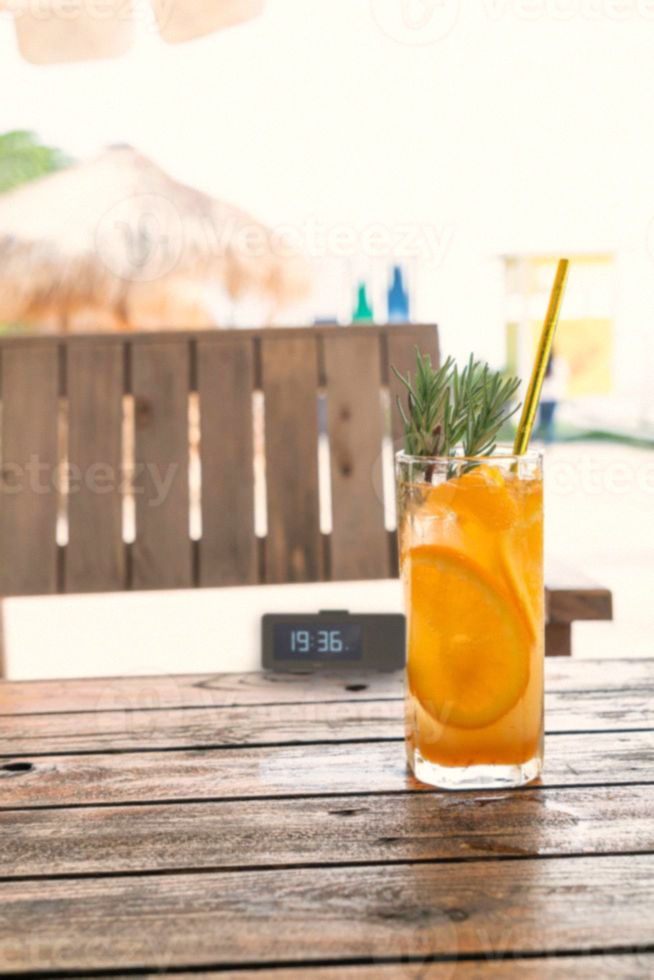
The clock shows 19h36
